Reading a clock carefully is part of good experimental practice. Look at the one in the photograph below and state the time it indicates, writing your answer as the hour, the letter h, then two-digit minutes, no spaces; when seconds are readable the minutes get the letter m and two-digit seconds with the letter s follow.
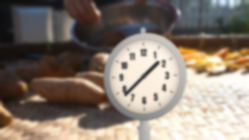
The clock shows 1h38
